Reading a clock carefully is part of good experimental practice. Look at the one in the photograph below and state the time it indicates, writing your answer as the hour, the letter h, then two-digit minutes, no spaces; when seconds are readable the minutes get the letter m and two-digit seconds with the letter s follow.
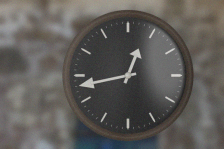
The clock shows 12h43
